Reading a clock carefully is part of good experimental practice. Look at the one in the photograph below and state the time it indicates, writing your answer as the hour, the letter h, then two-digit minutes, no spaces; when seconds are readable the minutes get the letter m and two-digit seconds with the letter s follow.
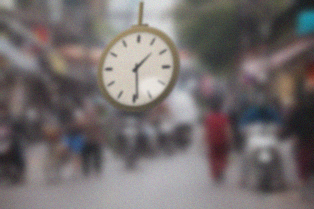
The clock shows 1h29
